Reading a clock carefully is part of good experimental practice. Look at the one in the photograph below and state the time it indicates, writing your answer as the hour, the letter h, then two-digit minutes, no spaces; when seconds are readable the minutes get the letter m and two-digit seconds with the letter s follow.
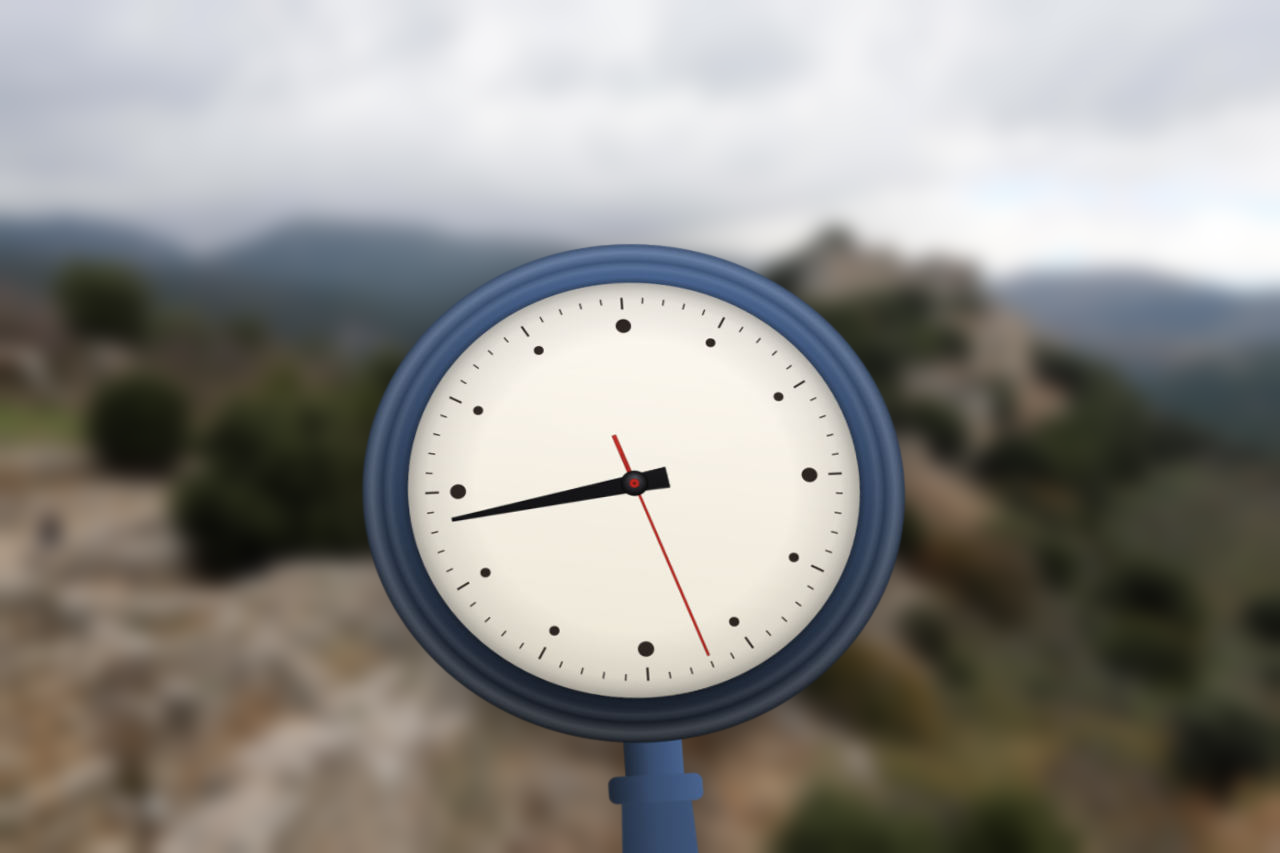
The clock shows 8h43m27s
